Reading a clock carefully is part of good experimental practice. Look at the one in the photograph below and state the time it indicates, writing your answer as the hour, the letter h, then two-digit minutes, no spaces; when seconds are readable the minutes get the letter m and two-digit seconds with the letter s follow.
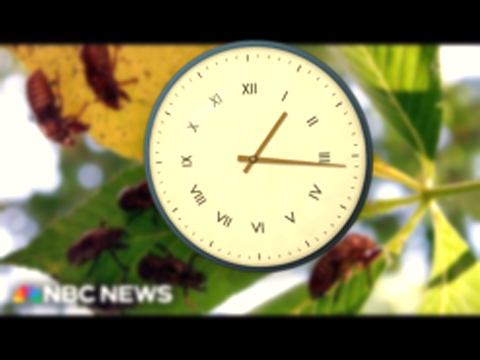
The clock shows 1h16
